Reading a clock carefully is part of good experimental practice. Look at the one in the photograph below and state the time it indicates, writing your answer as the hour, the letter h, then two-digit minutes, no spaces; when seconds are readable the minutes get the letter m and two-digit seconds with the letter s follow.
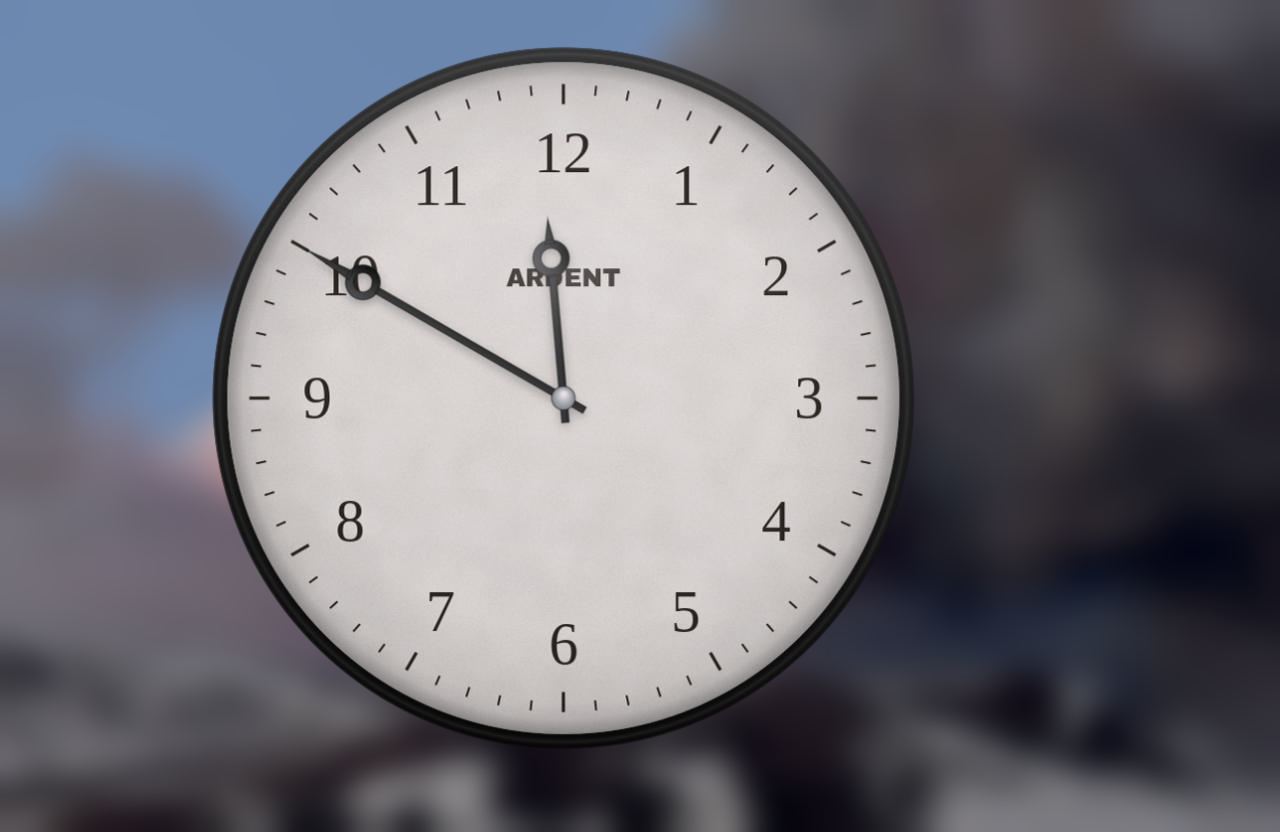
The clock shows 11h50
